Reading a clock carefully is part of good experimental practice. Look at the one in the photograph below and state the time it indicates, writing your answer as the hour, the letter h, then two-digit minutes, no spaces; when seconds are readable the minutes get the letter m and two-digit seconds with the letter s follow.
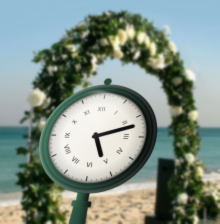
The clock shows 5h12
